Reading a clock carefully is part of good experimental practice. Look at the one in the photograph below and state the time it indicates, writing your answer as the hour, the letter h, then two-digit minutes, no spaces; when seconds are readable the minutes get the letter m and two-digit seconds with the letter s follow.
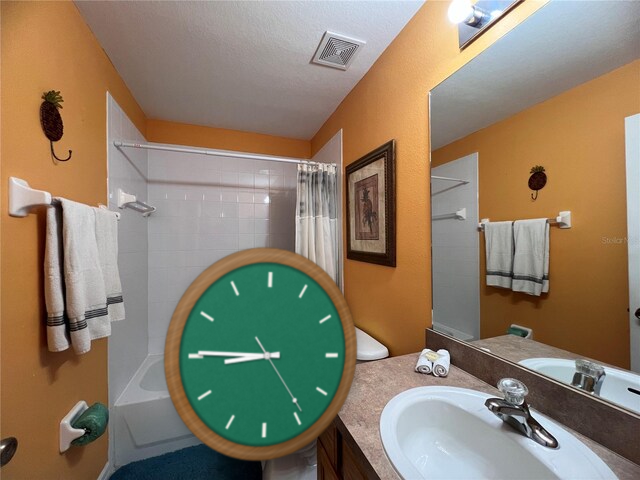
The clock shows 8h45m24s
